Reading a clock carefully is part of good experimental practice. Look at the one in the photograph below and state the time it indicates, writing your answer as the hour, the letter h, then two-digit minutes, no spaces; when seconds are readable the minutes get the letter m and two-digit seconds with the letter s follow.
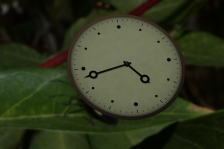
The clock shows 4h43
